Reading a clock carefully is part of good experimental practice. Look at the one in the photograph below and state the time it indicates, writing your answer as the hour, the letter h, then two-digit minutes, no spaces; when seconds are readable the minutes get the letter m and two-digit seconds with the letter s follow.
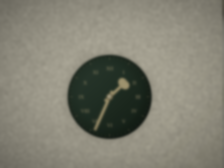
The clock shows 1h34
